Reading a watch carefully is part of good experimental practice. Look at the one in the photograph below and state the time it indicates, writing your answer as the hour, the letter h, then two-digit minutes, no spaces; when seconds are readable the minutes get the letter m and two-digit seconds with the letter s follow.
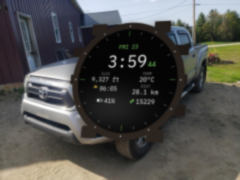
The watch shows 3h59
